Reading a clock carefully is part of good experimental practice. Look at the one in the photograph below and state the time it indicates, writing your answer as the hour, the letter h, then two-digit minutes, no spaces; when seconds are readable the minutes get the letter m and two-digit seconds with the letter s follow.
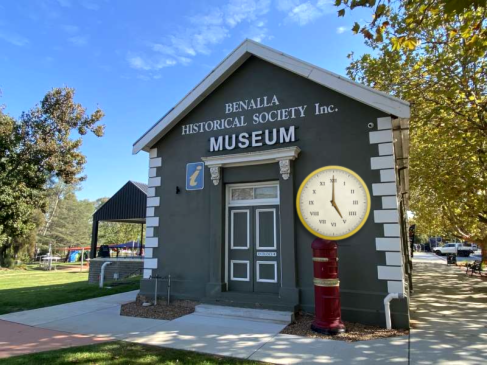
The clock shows 5h00
